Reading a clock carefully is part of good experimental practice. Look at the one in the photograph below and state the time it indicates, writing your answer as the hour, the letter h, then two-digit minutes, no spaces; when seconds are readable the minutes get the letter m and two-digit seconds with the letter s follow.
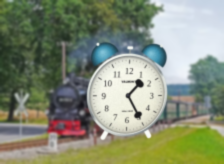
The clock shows 1h25
